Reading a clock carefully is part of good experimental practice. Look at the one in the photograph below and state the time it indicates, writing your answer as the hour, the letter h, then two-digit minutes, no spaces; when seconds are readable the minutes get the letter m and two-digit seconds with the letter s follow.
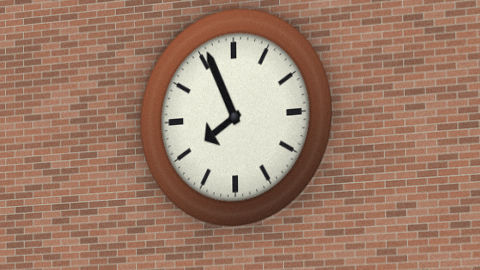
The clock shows 7h56
